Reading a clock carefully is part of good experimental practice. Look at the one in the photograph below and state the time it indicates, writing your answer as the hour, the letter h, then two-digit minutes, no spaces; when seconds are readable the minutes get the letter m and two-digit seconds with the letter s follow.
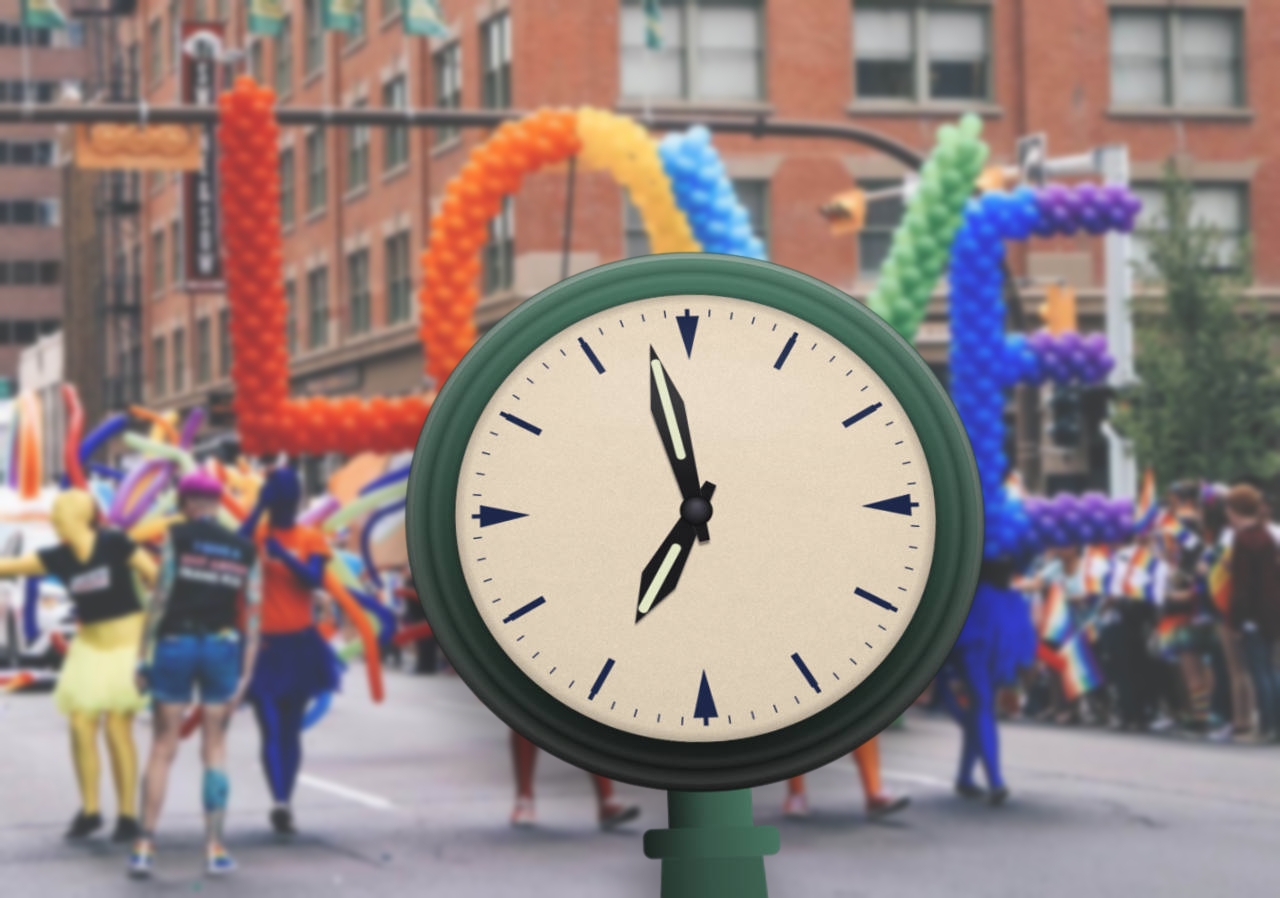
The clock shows 6h58
